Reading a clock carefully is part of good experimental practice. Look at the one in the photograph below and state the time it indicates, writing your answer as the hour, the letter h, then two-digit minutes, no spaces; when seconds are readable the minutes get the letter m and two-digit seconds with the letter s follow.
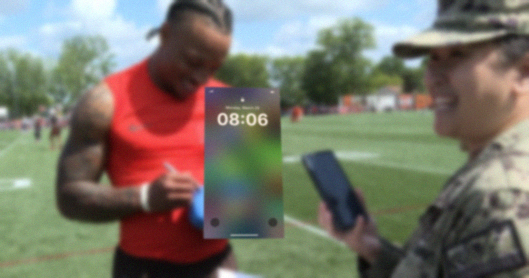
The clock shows 8h06
